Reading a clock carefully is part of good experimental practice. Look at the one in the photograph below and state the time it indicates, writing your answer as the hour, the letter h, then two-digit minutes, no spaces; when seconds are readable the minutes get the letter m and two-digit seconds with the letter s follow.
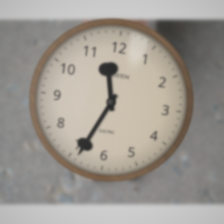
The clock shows 11h34
